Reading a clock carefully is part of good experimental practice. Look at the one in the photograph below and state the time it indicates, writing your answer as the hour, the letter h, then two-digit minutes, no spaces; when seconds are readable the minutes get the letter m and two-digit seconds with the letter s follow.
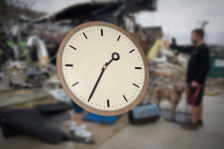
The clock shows 1h35
